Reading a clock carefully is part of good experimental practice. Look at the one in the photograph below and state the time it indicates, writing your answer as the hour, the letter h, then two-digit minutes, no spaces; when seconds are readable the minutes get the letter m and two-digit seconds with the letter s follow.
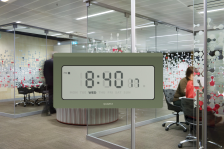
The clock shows 8h40m17s
